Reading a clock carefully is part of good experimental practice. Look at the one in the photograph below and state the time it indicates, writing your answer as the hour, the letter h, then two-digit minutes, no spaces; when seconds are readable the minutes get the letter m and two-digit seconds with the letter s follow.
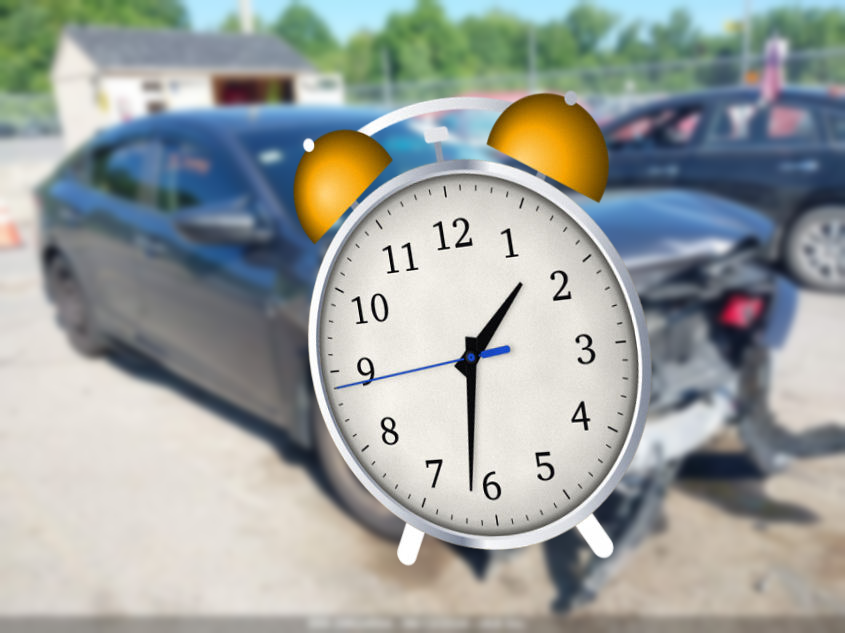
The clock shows 1h31m44s
